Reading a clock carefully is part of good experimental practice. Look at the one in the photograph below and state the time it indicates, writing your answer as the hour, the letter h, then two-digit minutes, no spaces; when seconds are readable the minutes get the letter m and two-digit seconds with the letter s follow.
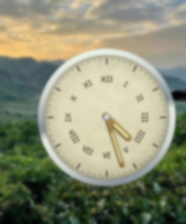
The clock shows 4h27
